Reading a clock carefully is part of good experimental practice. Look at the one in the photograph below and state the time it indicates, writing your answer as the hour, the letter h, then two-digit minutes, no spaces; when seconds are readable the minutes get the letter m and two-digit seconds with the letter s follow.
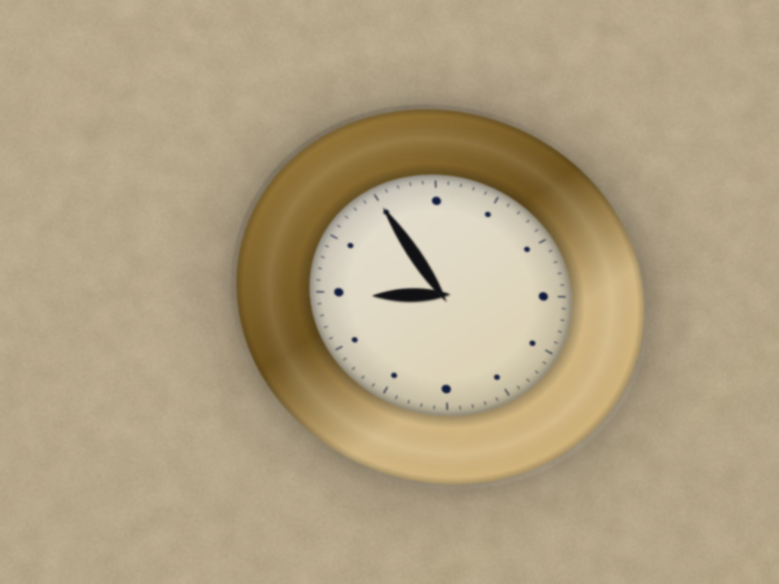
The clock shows 8h55
